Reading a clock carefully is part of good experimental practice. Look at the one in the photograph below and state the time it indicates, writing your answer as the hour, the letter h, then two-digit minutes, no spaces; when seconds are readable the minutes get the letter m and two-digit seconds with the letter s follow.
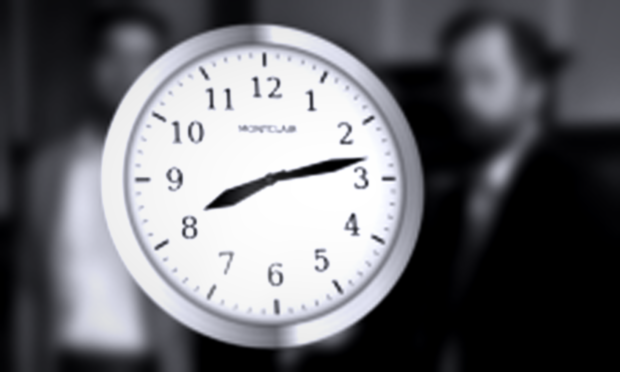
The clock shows 8h13
